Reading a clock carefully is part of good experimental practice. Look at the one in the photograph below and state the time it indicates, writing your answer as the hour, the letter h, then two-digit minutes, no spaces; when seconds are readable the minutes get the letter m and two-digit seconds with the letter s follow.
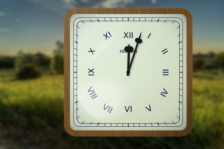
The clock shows 12h03
